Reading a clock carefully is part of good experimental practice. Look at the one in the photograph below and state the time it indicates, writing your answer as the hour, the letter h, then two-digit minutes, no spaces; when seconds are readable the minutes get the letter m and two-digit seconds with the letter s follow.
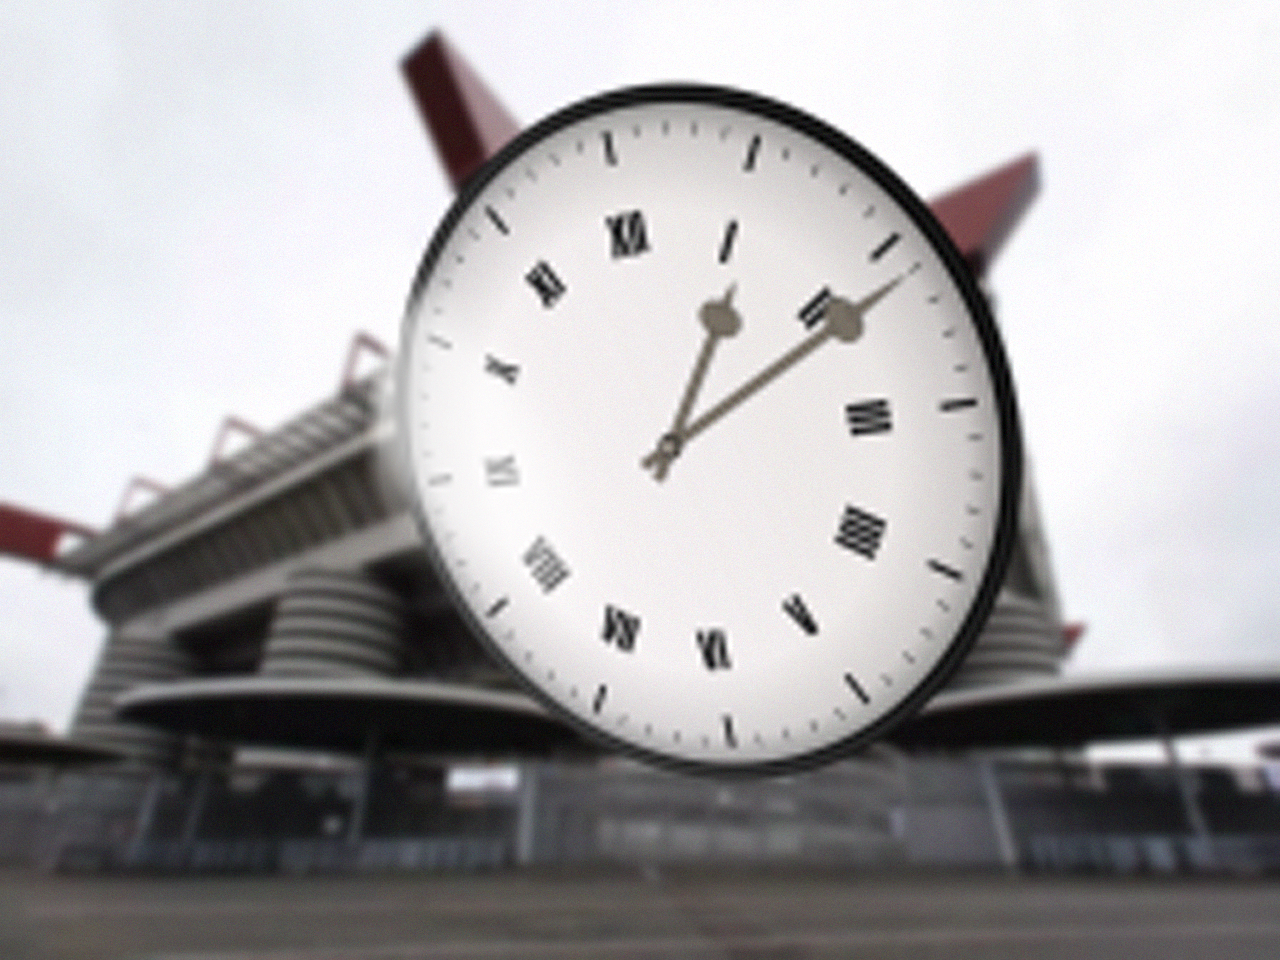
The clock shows 1h11
